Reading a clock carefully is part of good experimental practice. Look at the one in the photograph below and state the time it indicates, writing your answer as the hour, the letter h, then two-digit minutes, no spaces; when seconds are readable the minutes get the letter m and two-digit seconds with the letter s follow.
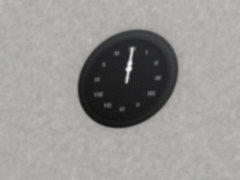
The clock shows 12h00
